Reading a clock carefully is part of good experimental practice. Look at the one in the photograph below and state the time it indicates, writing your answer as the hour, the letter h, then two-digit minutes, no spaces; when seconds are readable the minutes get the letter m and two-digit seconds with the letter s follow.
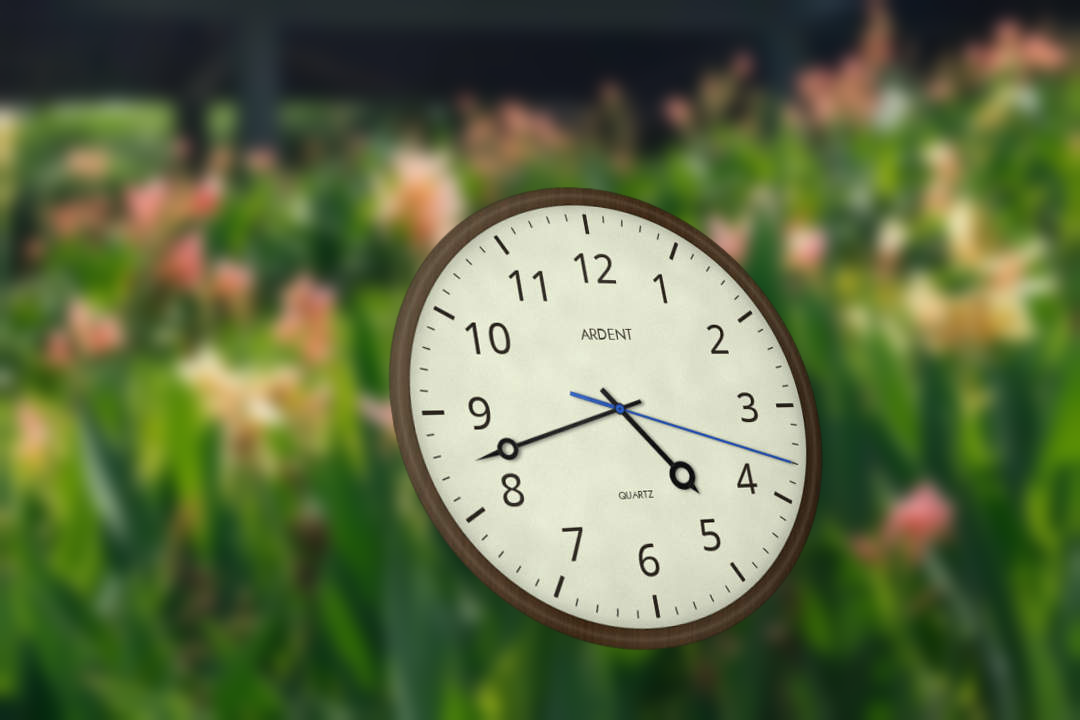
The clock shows 4h42m18s
